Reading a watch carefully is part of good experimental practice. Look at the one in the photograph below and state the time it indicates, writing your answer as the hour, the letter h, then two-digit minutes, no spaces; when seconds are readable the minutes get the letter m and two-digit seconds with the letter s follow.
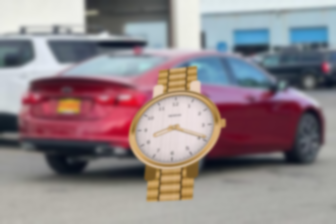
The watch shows 8h19
